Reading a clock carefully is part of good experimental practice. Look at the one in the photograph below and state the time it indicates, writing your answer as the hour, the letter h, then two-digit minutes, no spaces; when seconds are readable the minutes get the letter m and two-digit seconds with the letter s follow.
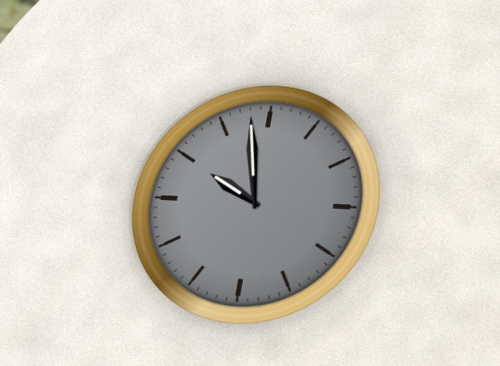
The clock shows 9h58
